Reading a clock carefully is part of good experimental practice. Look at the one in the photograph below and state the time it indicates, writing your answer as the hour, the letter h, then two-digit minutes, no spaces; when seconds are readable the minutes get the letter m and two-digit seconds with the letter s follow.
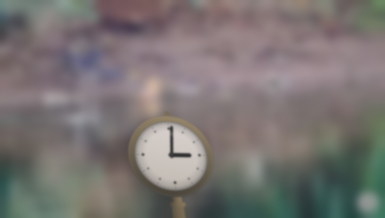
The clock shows 3h01
